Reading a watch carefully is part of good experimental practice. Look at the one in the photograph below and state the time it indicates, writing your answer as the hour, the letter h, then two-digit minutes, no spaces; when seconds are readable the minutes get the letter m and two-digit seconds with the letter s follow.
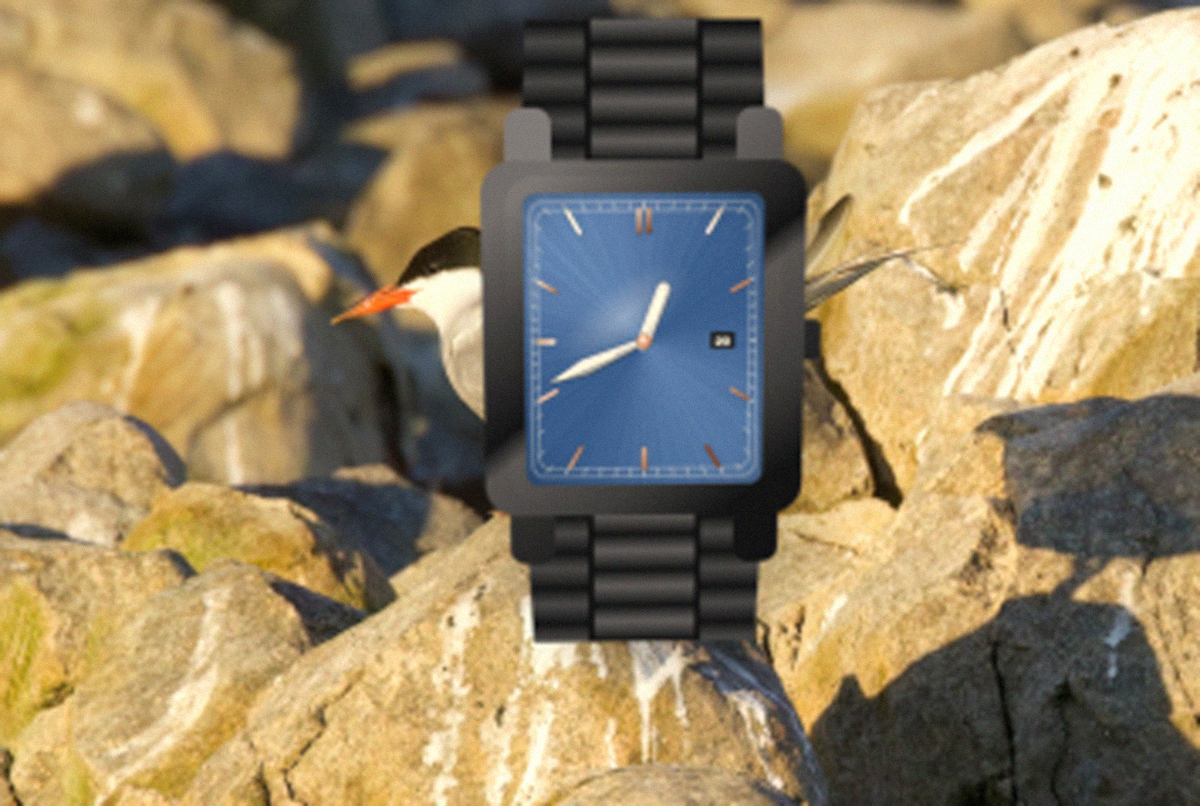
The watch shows 12h41
